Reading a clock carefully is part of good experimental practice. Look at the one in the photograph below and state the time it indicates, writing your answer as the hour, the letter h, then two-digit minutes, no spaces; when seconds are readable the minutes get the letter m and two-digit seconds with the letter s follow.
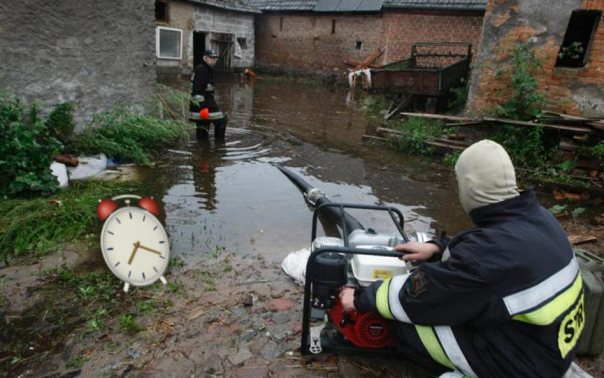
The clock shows 7h19
